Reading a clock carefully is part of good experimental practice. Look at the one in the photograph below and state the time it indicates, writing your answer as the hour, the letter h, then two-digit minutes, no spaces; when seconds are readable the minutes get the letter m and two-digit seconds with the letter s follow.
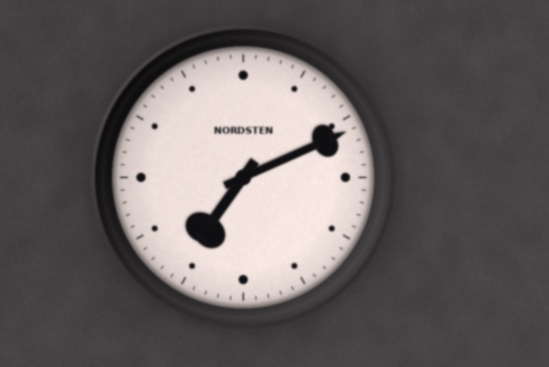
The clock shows 7h11
